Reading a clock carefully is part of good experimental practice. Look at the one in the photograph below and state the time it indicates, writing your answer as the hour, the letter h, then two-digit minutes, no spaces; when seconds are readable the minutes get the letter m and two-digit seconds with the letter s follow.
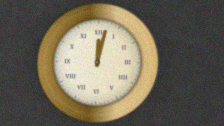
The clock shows 12h02
